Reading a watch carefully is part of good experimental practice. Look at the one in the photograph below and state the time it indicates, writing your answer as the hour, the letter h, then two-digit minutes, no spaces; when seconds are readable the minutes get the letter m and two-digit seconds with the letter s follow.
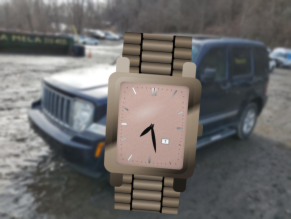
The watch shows 7h28
